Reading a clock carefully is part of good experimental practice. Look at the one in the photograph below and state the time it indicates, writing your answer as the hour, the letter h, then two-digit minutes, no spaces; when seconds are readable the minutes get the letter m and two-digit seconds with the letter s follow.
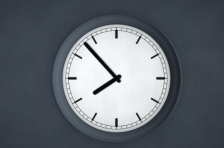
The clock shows 7h53
